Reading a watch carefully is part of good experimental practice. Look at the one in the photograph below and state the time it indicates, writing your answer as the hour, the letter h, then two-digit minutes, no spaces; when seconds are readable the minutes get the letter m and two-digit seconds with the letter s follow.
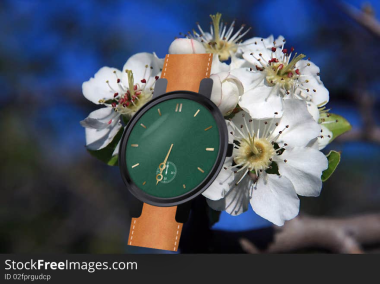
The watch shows 6h32
